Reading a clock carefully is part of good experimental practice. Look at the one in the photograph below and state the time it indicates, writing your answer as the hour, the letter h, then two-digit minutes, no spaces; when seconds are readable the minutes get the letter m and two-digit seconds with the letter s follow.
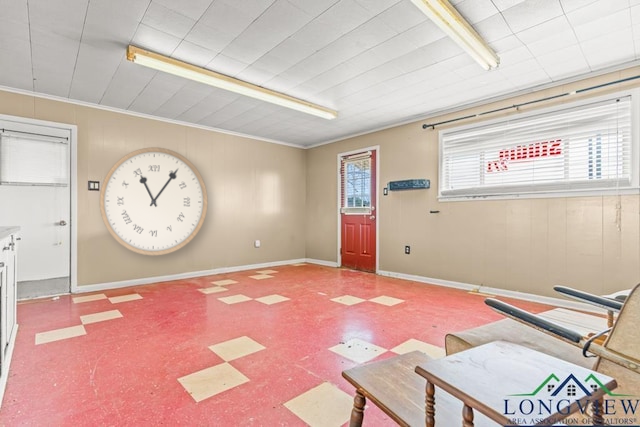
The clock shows 11h06
